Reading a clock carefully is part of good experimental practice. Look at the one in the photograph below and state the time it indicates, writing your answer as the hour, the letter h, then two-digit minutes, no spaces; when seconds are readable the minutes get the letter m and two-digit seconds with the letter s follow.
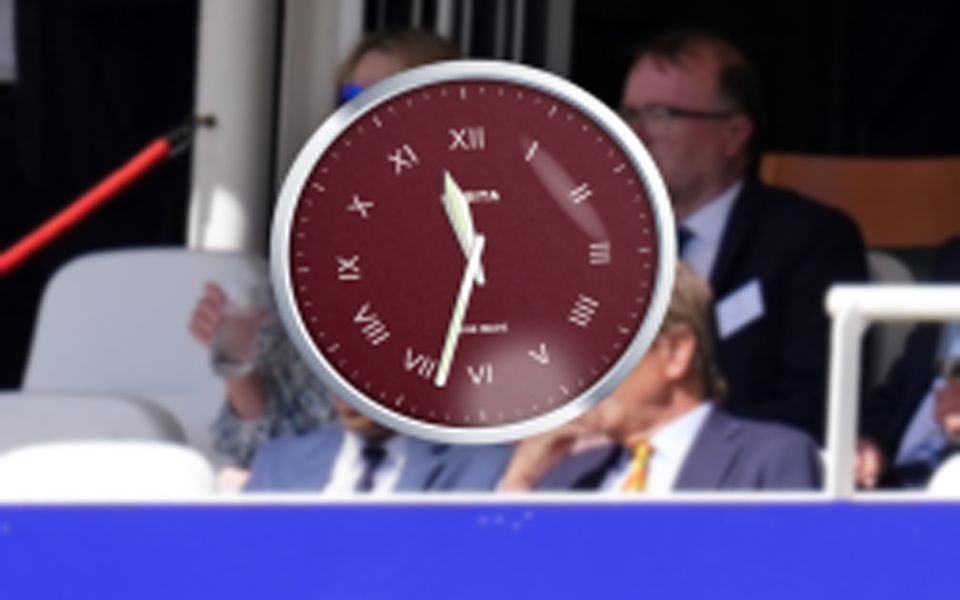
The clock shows 11h33
